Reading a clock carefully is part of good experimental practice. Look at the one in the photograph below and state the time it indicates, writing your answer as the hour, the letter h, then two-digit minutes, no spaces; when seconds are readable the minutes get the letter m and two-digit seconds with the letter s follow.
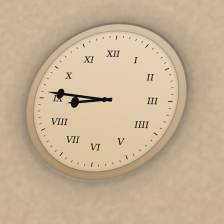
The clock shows 8h46
